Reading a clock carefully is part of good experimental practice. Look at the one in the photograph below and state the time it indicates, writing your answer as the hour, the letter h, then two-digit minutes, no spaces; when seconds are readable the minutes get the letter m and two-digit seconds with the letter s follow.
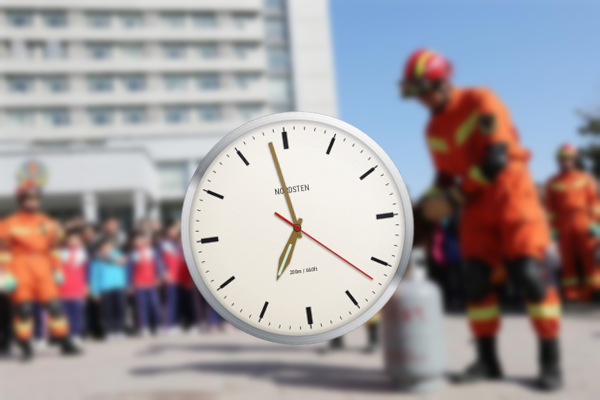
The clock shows 6h58m22s
